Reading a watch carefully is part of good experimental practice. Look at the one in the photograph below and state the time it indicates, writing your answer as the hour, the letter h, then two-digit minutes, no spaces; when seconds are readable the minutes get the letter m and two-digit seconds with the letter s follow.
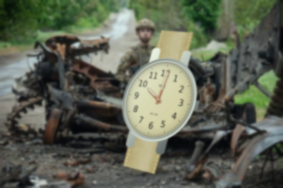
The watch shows 10h01
